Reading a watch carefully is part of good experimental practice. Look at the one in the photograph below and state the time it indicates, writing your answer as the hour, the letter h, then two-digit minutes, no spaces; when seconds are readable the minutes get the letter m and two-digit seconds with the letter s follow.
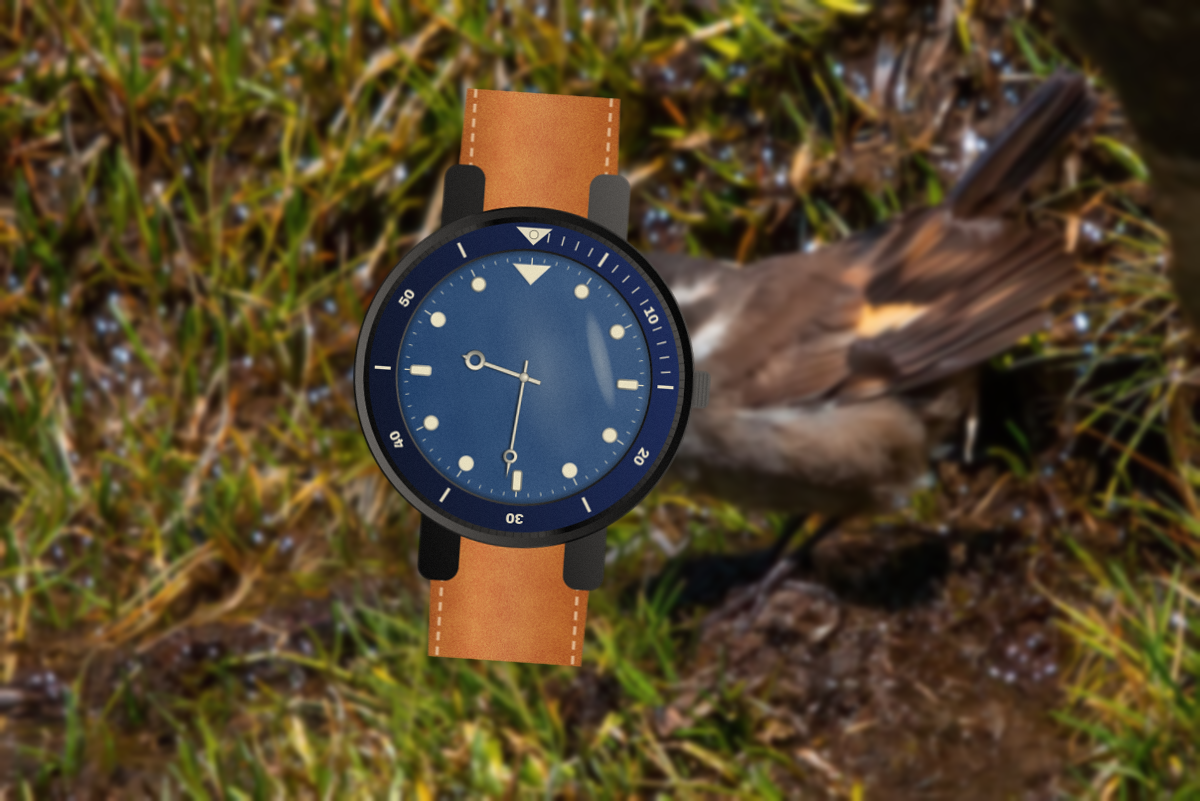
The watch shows 9h31
